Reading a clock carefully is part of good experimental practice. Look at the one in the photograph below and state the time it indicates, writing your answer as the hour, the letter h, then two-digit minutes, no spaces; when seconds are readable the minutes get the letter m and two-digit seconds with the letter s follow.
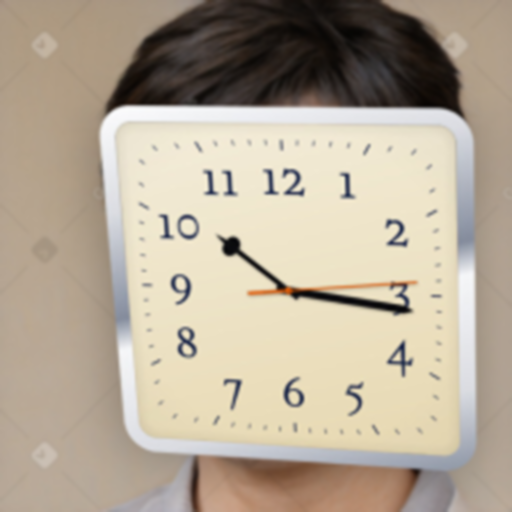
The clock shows 10h16m14s
